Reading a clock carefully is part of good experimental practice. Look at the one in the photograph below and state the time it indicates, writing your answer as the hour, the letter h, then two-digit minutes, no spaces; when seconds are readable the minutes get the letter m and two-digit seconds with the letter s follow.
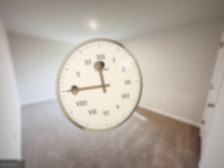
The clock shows 11h45
